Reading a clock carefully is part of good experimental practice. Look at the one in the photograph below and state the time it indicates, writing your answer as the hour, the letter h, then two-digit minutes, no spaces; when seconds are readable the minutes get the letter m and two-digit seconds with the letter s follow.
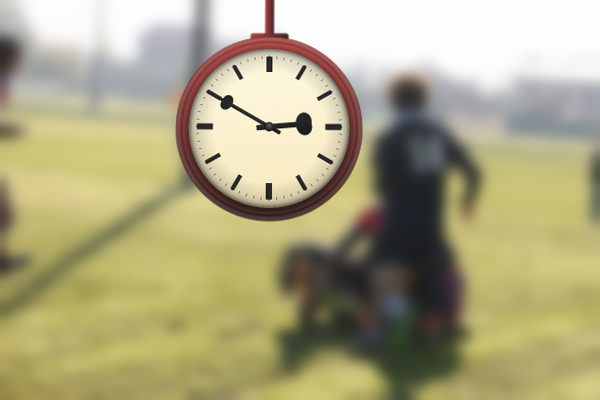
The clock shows 2h50
